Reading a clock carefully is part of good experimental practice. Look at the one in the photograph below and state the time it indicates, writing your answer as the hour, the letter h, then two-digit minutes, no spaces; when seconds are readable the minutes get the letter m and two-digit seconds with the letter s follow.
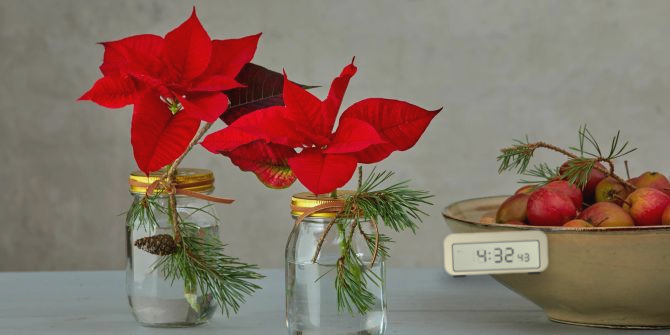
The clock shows 4h32
